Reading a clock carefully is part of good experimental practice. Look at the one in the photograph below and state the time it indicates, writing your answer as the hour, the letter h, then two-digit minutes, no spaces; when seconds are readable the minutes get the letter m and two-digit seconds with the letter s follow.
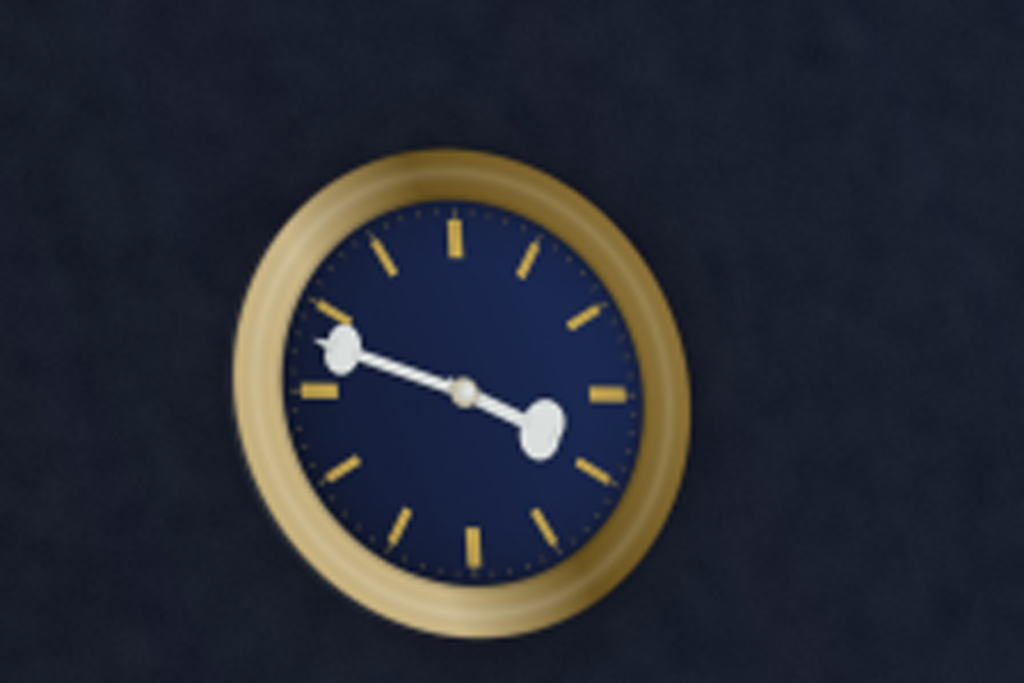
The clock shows 3h48
